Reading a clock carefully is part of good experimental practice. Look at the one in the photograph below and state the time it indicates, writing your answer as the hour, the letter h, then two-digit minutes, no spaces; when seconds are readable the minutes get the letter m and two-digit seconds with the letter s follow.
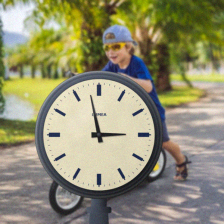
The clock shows 2h58
